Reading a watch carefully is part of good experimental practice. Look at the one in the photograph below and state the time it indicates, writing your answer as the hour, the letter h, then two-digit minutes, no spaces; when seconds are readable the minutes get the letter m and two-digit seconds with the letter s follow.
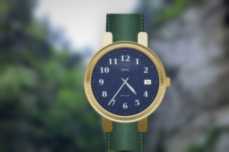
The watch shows 4h36
